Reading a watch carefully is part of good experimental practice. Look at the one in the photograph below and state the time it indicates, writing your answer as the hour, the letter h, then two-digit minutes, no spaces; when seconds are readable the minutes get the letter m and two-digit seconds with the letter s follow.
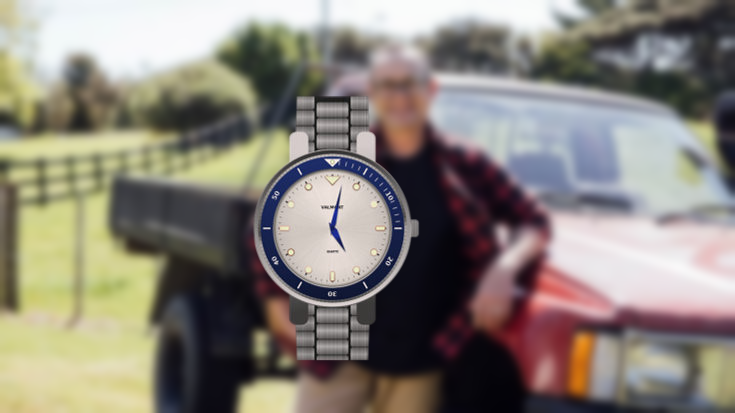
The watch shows 5h02
